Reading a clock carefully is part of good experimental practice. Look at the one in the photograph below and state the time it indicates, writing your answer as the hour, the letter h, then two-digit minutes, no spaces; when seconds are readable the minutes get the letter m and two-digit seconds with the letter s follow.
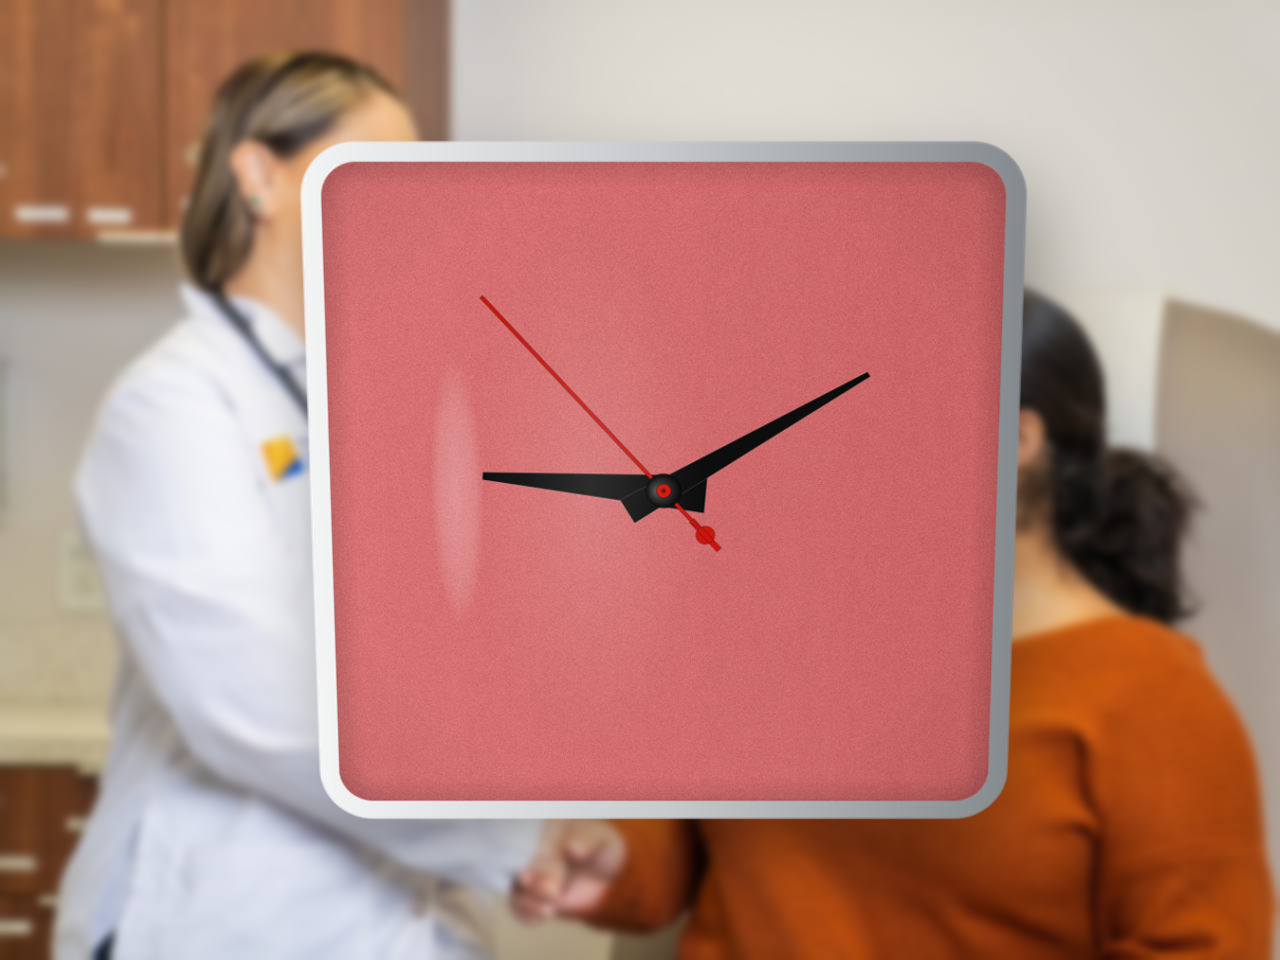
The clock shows 9h09m53s
